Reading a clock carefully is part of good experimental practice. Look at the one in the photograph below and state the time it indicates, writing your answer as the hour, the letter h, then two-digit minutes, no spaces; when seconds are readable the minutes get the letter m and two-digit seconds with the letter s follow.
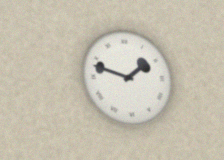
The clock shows 1h48
